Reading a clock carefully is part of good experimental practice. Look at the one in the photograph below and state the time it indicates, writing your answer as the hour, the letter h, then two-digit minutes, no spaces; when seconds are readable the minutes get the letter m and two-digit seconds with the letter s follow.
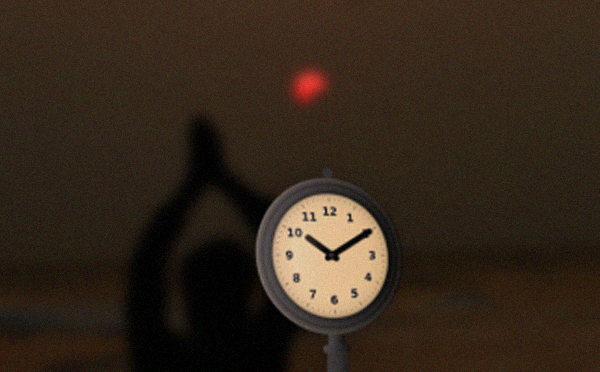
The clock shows 10h10
